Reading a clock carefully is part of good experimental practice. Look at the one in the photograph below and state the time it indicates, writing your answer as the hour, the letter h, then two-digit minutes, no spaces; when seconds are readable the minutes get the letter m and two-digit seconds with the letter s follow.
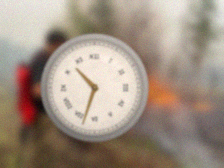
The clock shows 10h33
